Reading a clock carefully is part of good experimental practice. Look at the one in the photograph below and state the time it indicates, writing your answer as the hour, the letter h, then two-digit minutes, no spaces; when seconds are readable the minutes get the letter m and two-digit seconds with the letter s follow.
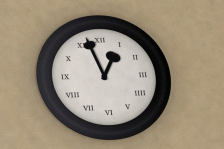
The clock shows 12h57
